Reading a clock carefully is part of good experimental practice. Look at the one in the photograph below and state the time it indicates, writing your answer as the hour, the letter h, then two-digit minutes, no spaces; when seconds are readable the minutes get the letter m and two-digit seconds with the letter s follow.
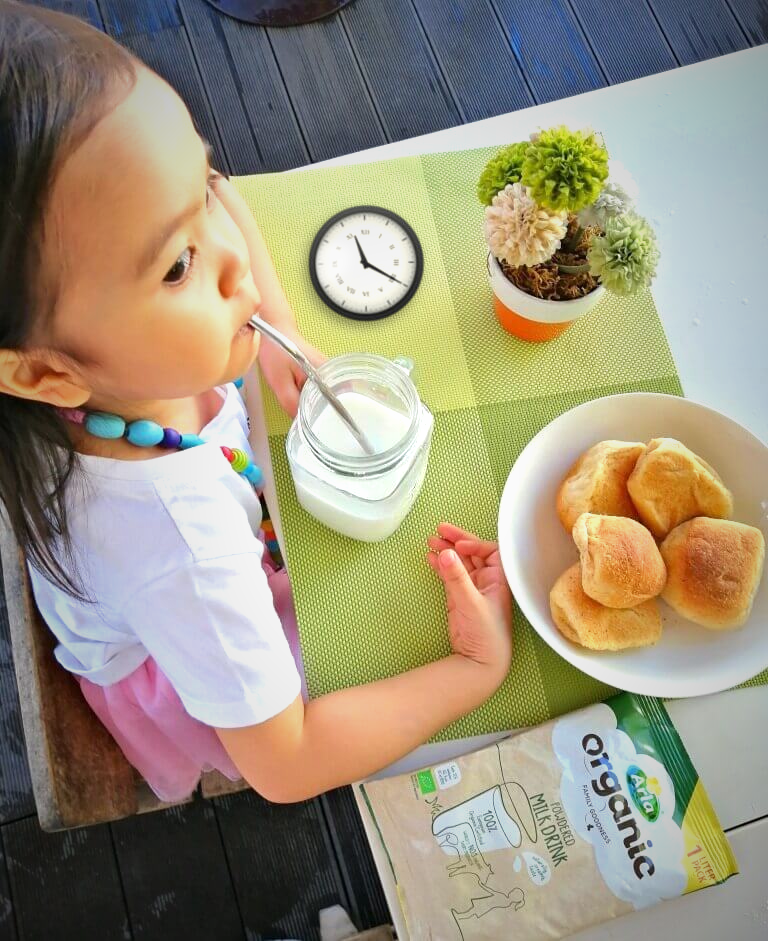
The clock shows 11h20
